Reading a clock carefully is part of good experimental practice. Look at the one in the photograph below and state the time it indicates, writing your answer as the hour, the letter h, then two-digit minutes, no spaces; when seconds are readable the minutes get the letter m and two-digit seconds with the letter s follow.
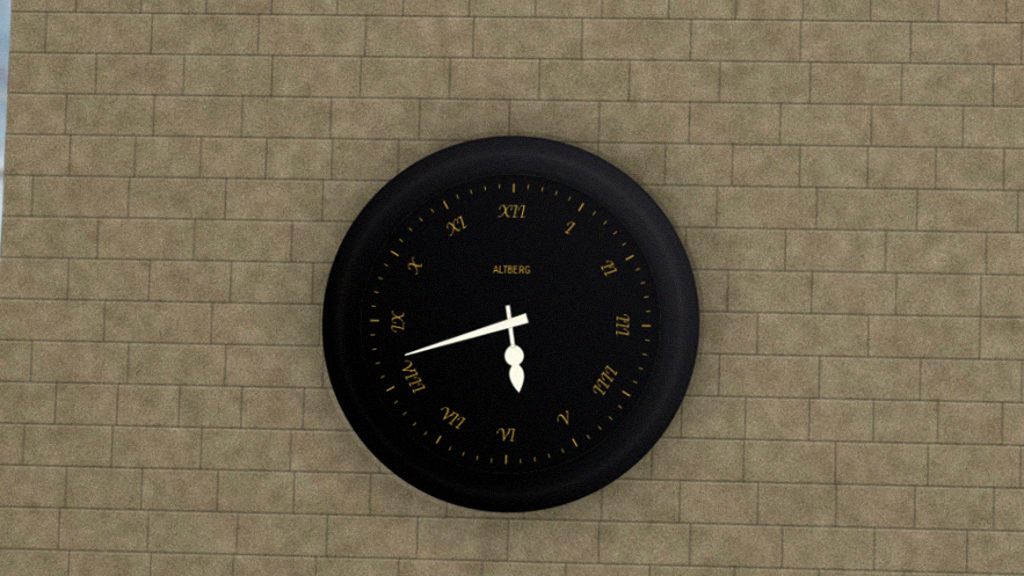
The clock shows 5h42
